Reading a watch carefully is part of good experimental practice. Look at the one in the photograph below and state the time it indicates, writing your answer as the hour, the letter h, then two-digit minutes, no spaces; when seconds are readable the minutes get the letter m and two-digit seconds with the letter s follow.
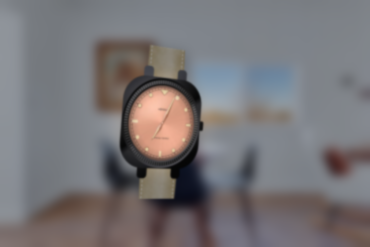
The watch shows 7h04
